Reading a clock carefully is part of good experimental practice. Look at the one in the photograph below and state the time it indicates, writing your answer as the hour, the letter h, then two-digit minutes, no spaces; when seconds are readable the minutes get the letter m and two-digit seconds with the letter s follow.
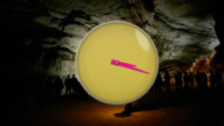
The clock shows 3h18
